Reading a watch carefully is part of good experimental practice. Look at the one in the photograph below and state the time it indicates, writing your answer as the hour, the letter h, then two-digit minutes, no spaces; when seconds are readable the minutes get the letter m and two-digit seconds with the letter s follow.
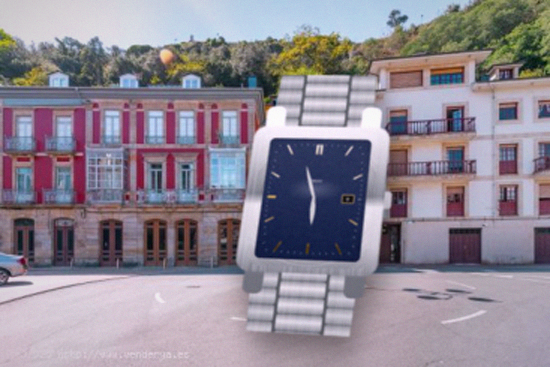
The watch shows 5h57
